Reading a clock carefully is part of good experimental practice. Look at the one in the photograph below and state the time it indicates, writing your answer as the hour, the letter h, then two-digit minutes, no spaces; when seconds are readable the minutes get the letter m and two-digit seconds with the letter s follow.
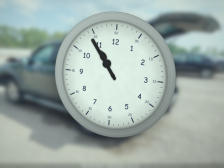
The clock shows 10h54
